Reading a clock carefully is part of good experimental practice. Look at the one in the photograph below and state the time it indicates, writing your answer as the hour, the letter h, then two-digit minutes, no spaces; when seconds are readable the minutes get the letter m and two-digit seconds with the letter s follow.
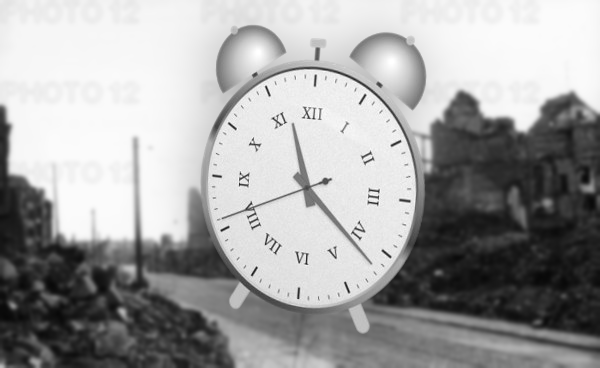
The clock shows 11h21m41s
